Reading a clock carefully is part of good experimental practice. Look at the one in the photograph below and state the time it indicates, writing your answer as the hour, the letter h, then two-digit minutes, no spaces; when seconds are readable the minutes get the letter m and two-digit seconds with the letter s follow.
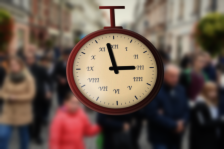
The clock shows 2h58
